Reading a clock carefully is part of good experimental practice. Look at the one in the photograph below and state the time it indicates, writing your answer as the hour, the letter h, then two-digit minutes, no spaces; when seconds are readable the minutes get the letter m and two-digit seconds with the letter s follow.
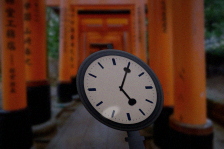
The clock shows 5h05
